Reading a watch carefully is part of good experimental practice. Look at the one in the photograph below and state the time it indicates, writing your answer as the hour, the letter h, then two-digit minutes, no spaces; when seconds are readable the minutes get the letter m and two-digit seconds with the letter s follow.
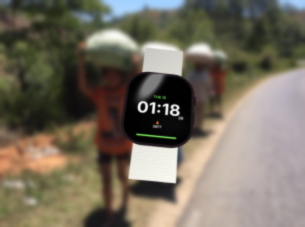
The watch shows 1h18
